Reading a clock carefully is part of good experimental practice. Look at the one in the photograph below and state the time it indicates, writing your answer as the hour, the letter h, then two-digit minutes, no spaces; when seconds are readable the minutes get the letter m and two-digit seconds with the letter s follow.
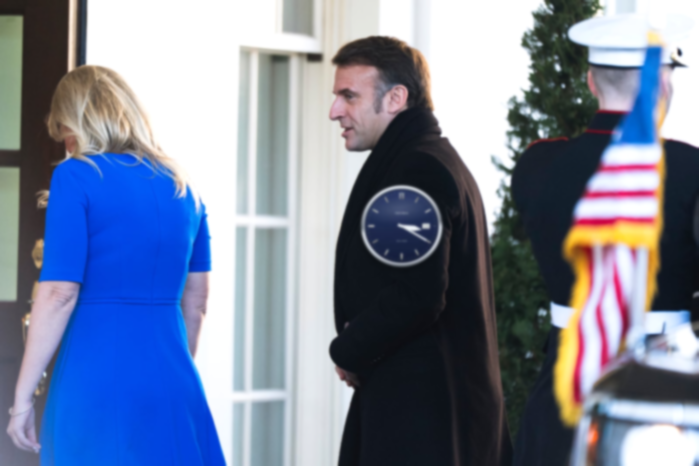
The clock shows 3h20
